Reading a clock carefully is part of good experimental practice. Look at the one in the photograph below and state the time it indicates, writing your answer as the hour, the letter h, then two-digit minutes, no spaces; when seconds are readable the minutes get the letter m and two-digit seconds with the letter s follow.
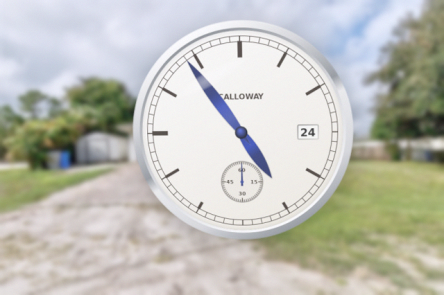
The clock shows 4h54
